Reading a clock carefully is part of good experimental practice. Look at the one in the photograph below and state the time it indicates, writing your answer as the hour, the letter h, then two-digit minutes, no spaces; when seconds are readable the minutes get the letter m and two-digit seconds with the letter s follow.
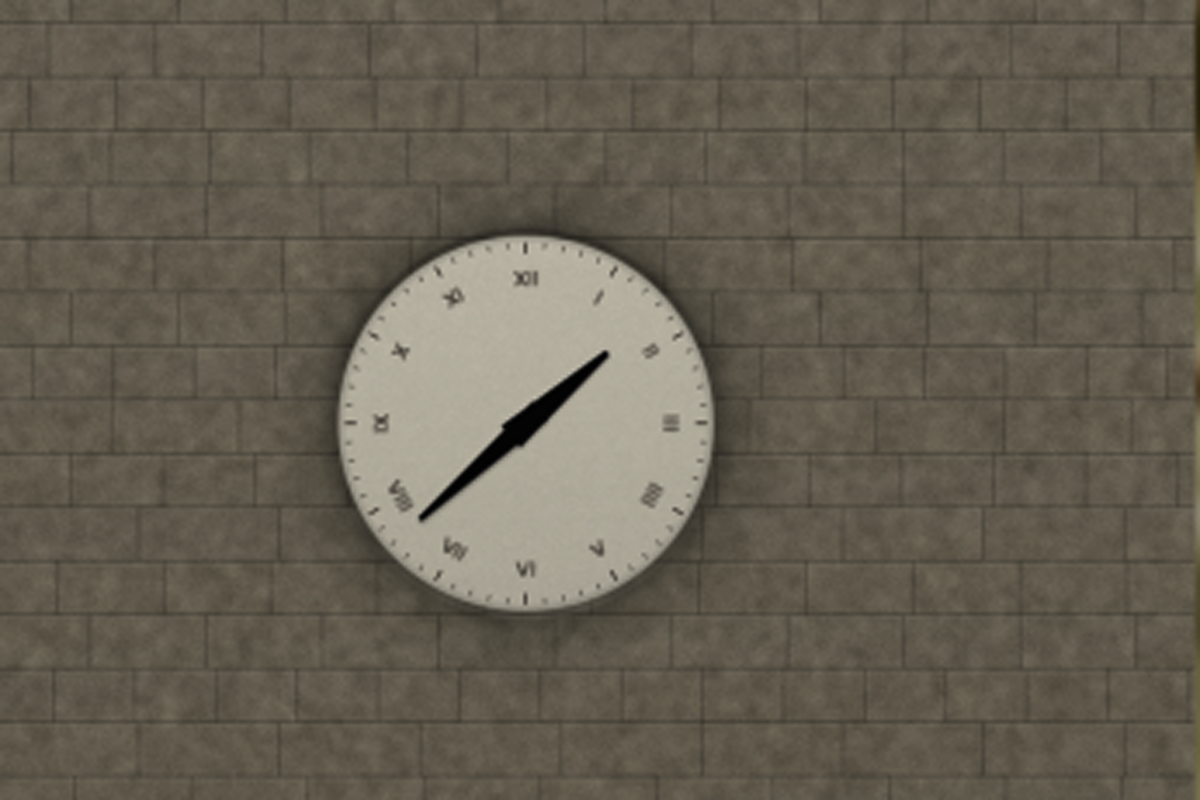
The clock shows 1h38
